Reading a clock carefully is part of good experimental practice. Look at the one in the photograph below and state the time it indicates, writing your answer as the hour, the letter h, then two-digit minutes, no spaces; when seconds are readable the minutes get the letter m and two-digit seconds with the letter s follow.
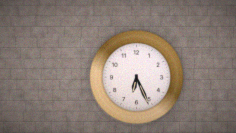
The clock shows 6h26
